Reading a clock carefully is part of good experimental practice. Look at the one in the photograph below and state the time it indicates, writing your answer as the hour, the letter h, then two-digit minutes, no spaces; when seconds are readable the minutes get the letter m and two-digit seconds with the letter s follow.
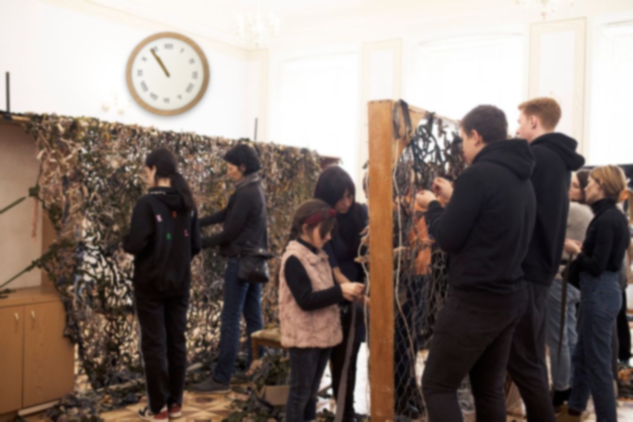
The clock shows 10h54
